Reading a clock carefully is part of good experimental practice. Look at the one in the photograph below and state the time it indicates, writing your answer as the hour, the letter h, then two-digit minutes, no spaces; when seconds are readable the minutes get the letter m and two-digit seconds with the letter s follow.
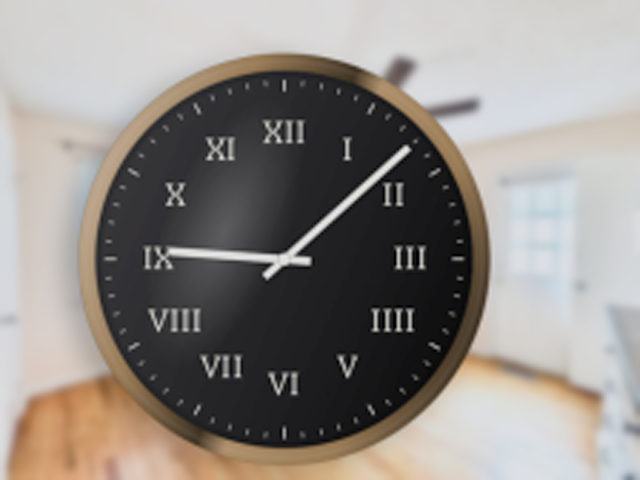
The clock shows 9h08
